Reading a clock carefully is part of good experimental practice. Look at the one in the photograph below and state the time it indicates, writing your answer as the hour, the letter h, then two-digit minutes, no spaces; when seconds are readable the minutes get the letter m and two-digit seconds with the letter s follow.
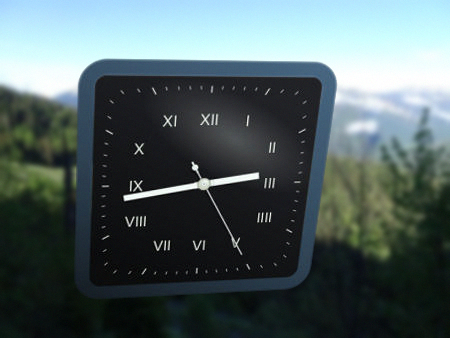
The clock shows 2h43m25s
